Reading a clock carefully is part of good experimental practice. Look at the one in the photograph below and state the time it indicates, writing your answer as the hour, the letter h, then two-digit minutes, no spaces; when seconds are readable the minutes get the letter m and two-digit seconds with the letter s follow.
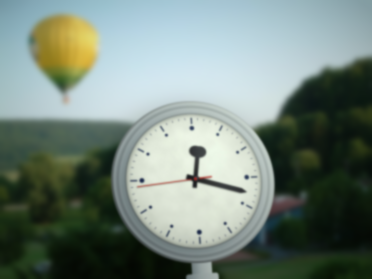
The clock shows 12h17m44s
